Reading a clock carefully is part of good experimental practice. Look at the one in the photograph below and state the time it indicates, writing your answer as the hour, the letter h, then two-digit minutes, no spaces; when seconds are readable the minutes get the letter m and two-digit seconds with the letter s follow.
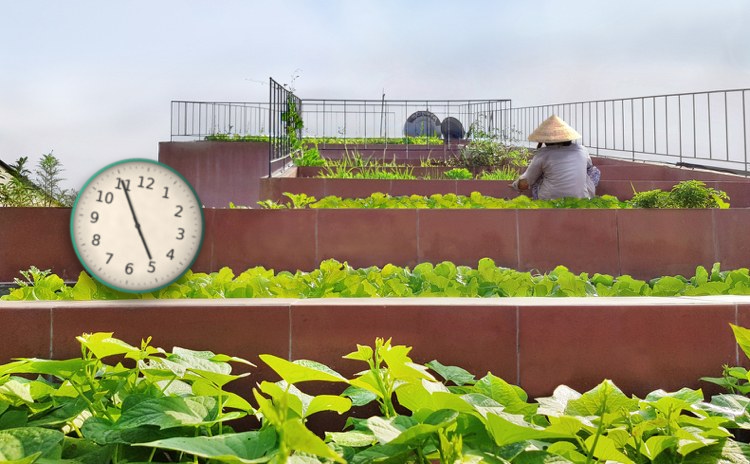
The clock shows 4h55
